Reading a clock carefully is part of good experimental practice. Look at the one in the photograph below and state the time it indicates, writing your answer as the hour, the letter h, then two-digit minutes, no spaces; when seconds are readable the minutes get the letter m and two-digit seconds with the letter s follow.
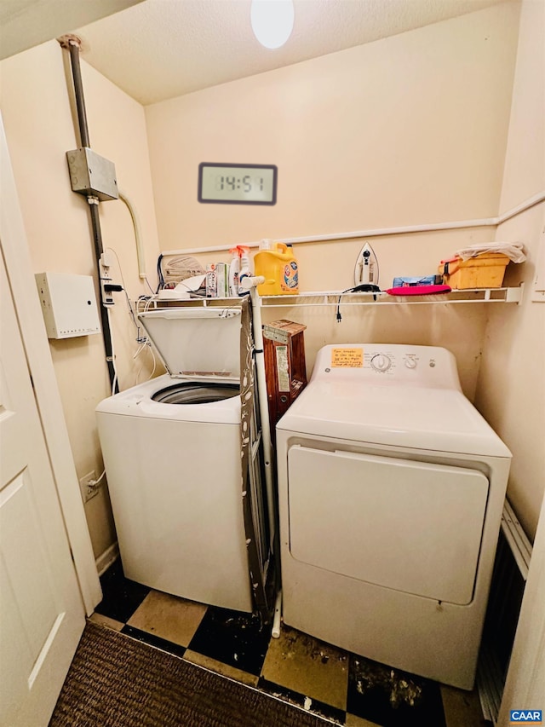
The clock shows 14h51
